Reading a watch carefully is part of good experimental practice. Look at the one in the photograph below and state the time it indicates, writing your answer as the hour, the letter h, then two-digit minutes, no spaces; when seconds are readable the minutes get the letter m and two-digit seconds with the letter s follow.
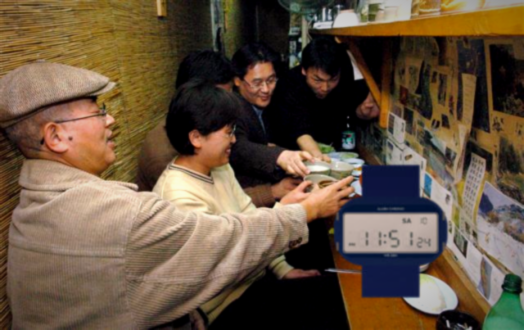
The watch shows 11h51
